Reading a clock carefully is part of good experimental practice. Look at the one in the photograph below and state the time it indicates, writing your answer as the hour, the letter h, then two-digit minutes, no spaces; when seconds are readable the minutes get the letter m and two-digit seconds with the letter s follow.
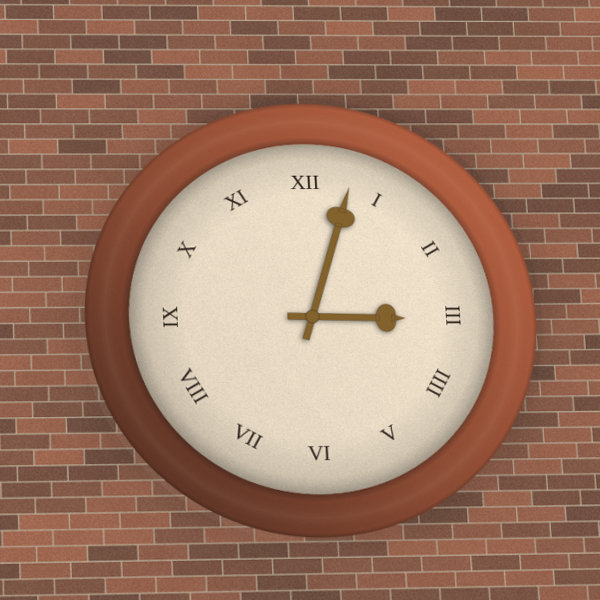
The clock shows 3h03
